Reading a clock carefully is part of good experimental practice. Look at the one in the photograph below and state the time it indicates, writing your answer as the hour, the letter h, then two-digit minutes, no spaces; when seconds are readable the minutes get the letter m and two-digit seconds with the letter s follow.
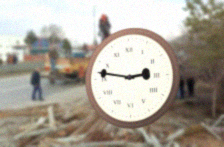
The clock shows 2h47
